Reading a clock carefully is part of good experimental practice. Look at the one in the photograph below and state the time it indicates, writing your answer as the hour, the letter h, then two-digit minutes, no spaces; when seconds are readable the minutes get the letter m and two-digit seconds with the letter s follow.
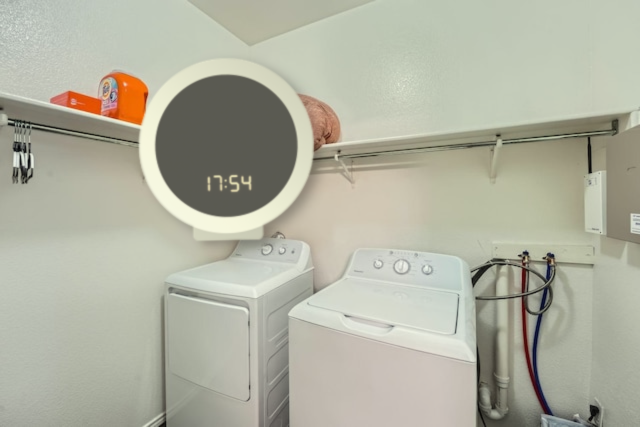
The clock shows 17h54
